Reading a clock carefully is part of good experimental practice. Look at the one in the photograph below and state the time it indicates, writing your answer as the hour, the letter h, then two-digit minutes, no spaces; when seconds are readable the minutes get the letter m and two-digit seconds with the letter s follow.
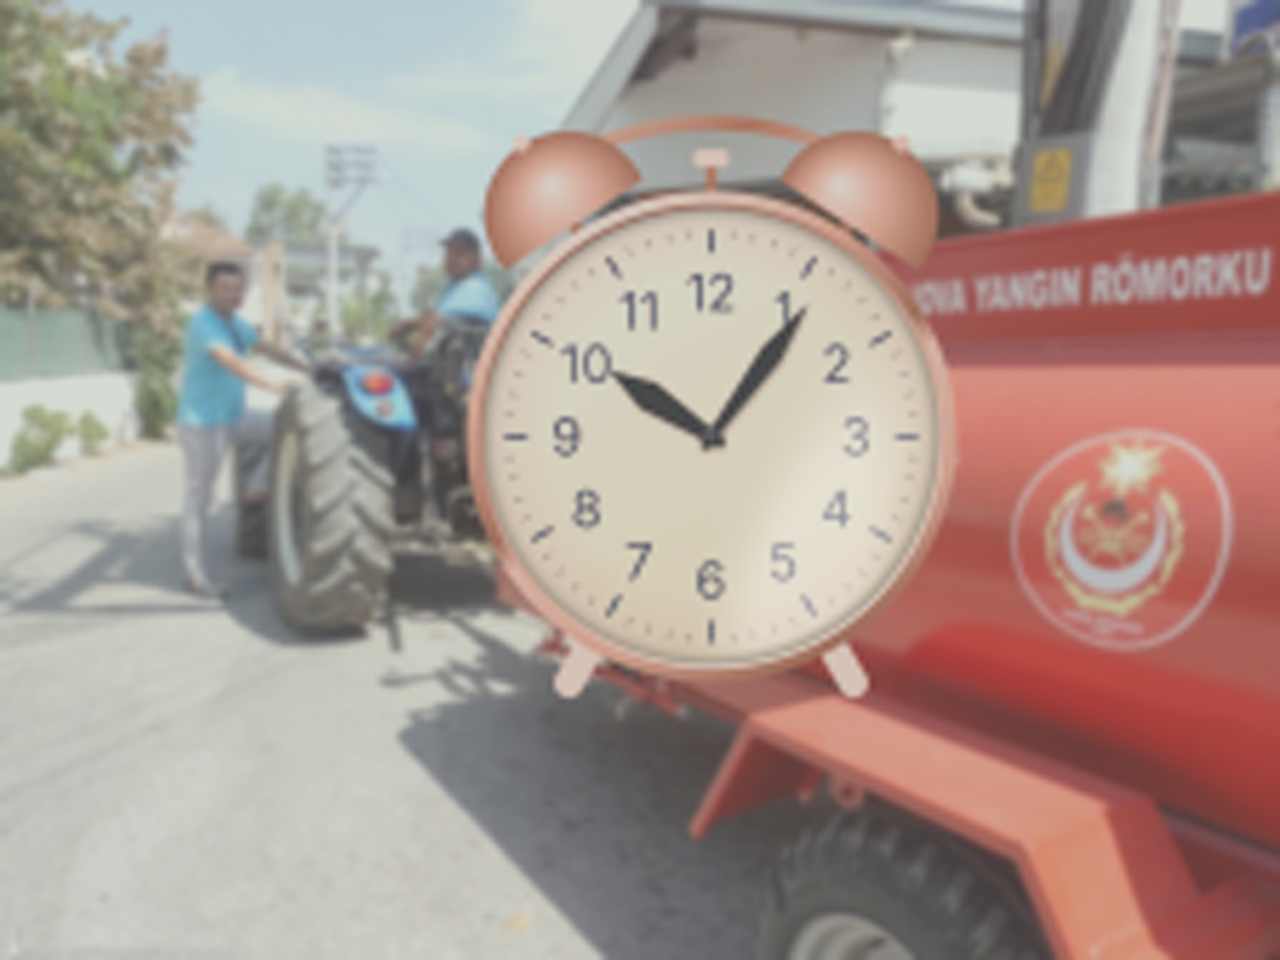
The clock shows 10h06
